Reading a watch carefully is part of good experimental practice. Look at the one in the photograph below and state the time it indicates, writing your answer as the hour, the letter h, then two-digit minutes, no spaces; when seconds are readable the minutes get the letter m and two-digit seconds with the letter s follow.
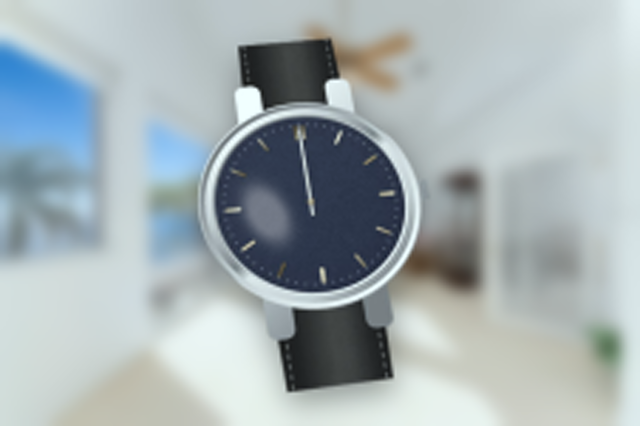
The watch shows 12h00
